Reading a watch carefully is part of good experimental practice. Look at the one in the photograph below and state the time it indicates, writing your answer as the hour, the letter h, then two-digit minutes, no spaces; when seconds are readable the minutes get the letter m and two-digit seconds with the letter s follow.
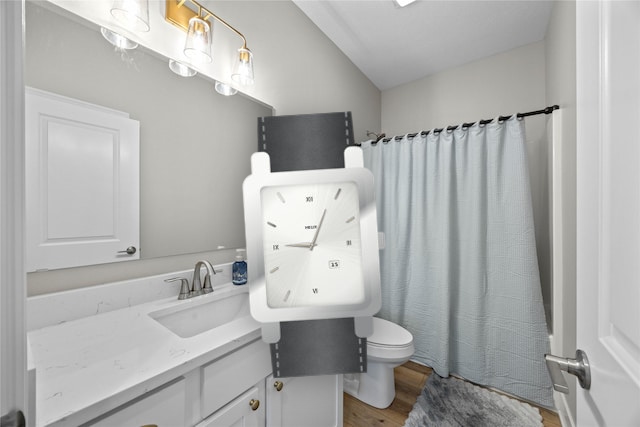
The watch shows 9h04
